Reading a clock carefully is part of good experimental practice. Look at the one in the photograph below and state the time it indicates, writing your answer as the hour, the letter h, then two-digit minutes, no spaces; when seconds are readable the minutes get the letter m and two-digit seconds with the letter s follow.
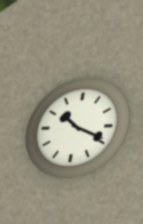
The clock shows 10h19
